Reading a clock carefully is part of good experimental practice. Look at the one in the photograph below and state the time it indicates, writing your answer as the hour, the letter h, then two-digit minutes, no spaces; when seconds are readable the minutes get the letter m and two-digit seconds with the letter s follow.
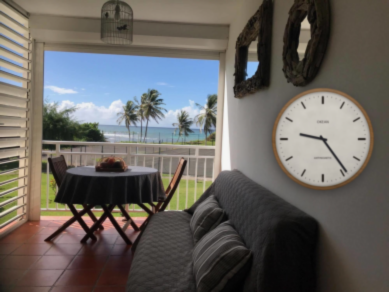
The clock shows 9h24
